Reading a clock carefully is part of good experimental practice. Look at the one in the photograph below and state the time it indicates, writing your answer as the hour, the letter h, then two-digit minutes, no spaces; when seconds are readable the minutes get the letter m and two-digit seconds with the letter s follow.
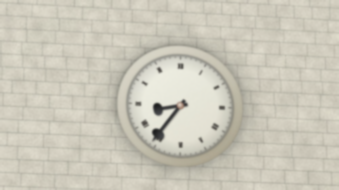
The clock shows 8h36
